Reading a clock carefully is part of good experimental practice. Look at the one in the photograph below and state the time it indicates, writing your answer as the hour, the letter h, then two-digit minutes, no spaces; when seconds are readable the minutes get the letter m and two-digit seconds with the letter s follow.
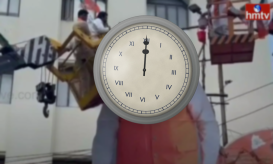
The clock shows 12h00
